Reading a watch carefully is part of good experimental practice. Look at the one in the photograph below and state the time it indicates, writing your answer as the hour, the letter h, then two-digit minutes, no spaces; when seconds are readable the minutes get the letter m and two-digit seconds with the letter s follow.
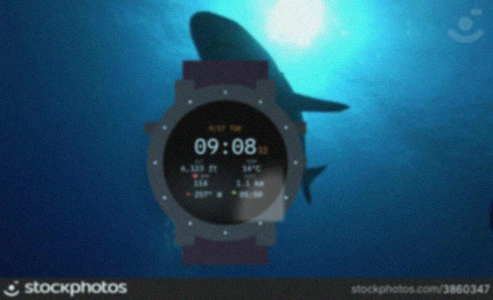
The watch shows 9h08
